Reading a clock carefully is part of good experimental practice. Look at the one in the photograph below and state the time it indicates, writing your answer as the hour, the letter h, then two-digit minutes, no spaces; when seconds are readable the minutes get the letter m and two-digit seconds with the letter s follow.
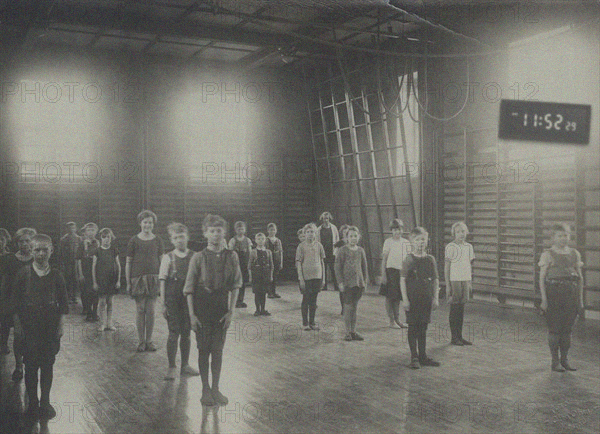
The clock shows 11h52
